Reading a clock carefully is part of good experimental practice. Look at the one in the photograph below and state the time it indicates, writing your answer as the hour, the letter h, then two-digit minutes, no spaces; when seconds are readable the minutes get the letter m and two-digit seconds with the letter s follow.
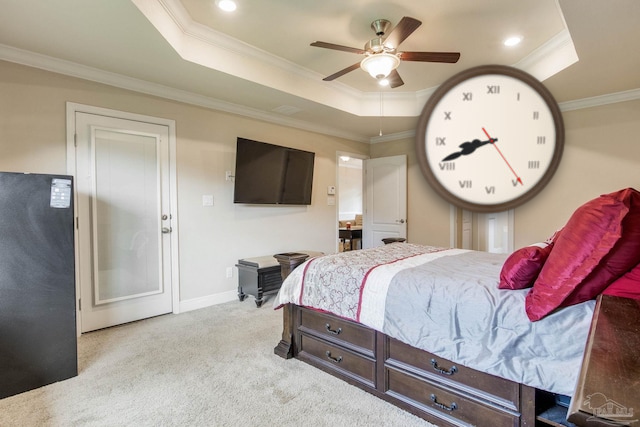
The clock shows 8h41m24s
